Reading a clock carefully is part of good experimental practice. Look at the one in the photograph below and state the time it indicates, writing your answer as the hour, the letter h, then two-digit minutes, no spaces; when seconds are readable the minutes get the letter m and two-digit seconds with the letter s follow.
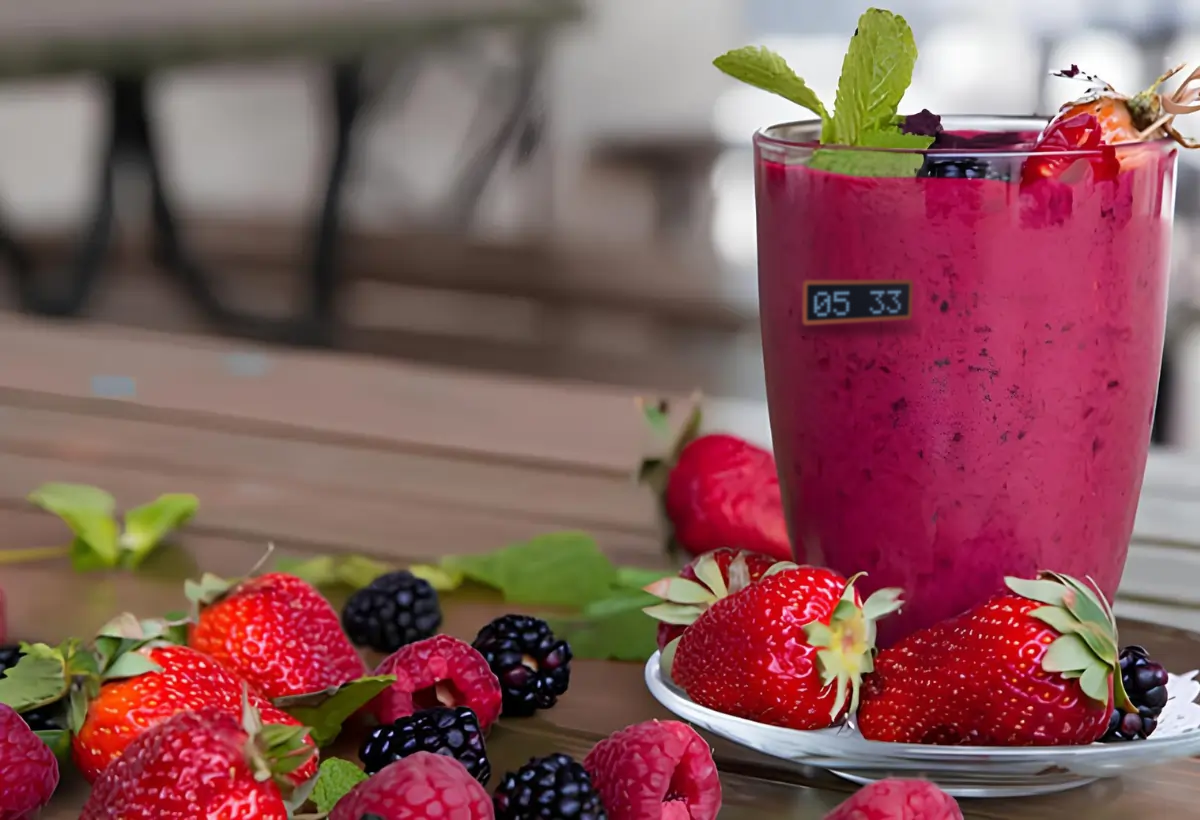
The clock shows 5h33
